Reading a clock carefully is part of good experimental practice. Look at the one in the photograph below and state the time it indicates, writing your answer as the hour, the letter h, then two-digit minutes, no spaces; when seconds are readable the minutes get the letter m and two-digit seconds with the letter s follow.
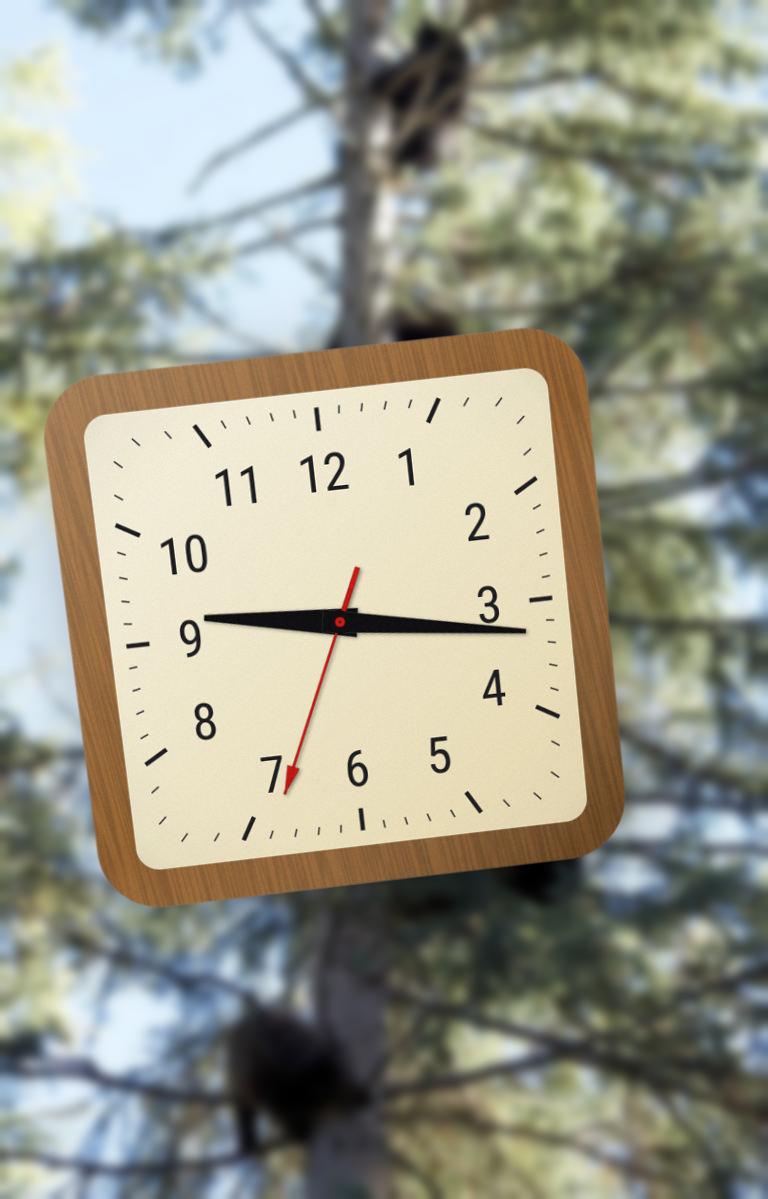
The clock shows 9h16m34s
